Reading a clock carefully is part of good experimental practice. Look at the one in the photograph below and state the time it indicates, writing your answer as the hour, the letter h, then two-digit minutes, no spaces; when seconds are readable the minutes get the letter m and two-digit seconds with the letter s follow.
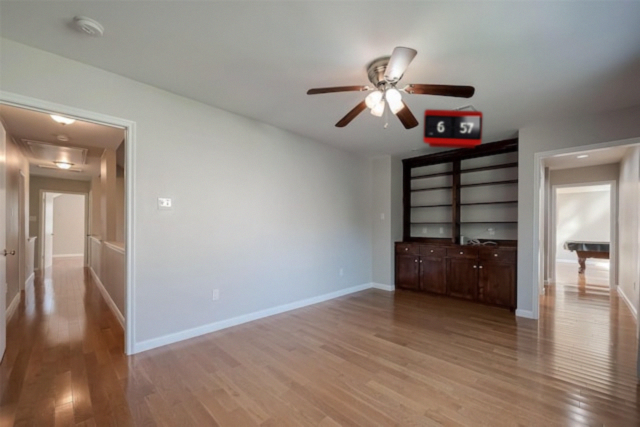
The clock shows 6h57
